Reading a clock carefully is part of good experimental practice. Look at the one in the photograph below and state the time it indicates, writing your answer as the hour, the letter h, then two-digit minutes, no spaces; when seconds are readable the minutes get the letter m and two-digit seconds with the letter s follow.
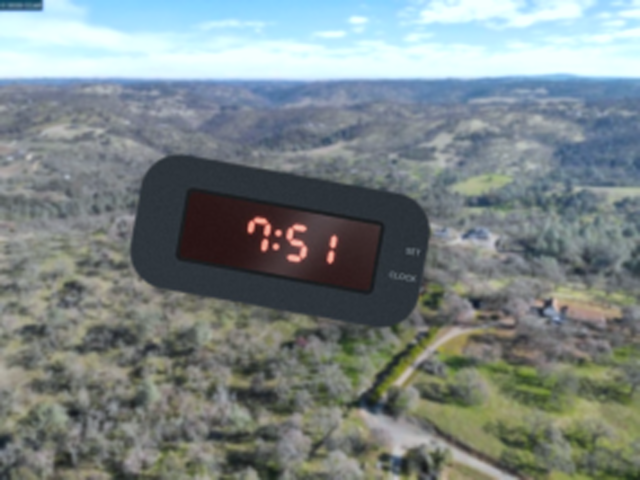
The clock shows 7h51
